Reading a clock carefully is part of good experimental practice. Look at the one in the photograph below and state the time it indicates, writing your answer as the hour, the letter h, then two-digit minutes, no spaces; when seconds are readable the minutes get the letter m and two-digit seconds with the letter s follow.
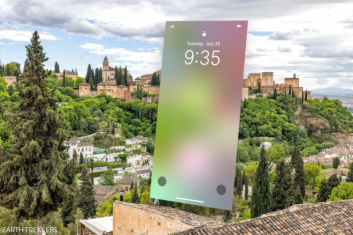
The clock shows 9h35
